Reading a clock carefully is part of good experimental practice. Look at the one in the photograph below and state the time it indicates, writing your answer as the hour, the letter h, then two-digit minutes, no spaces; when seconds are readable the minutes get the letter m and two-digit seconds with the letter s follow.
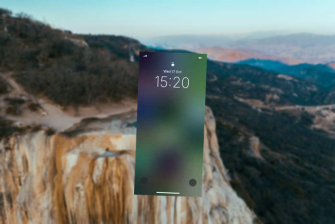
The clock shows 15h20
